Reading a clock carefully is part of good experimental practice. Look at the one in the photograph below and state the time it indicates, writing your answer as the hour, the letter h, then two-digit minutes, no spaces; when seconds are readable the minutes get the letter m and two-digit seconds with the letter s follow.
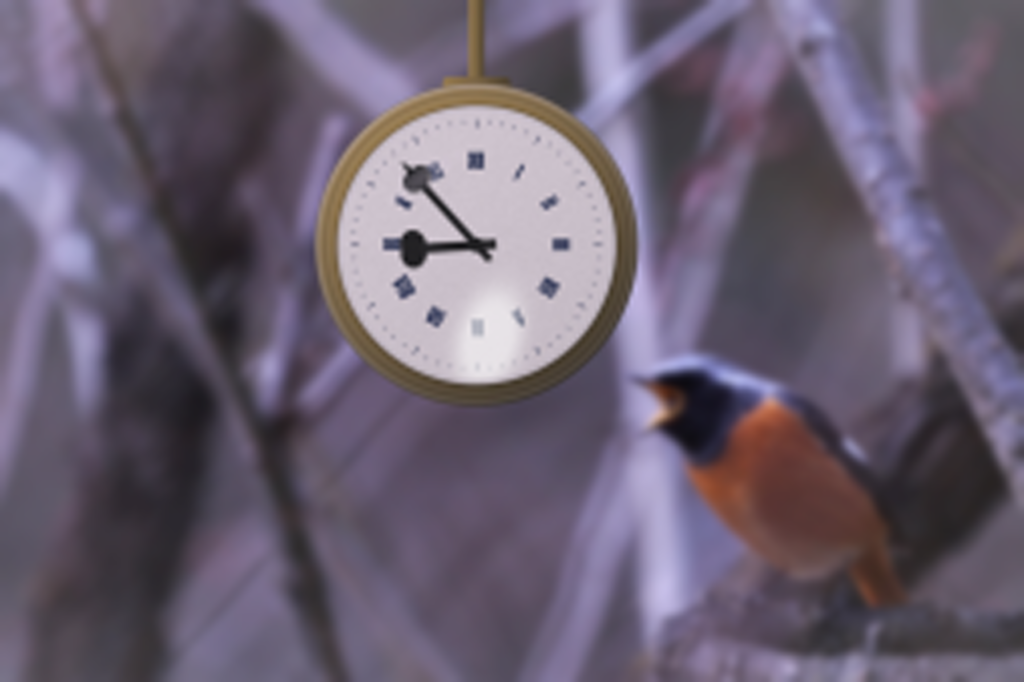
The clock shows 8h53
